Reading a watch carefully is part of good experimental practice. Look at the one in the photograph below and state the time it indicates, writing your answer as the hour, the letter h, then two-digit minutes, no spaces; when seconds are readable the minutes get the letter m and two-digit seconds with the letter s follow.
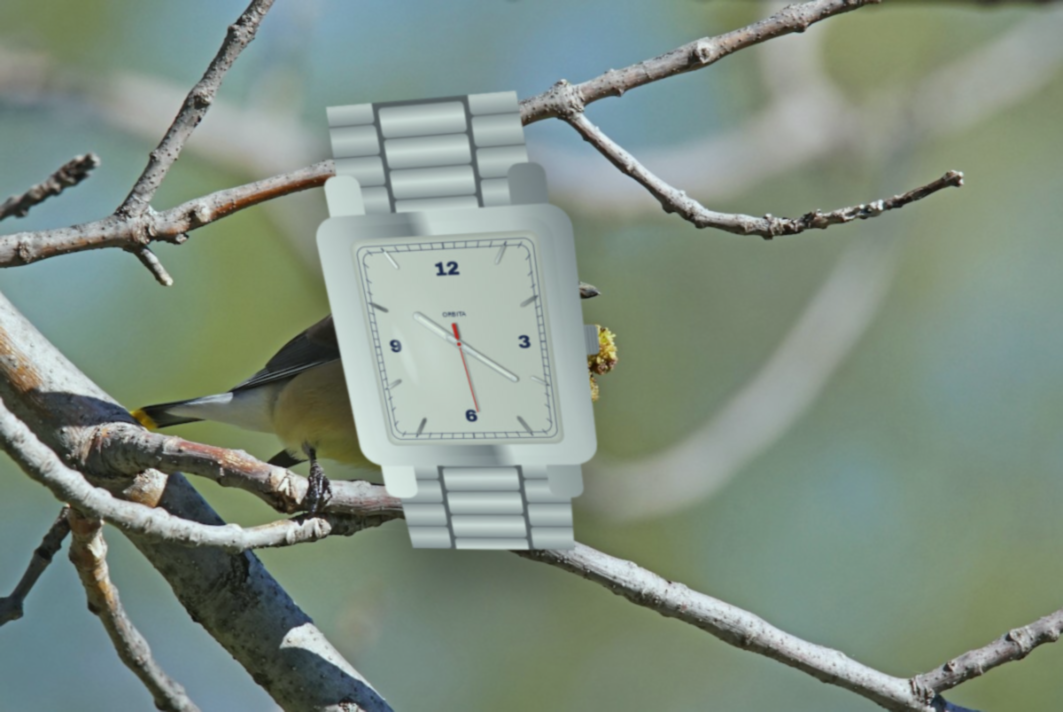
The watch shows 10h21m29s
